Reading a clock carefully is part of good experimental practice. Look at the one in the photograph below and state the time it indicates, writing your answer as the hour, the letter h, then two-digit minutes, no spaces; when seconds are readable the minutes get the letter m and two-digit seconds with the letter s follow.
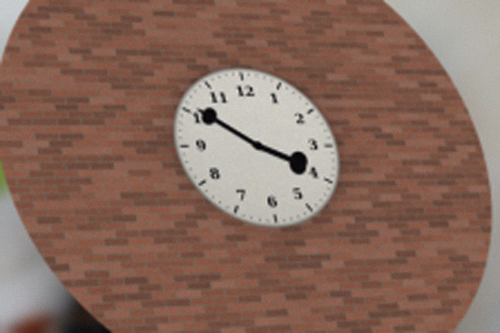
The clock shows 3h51
